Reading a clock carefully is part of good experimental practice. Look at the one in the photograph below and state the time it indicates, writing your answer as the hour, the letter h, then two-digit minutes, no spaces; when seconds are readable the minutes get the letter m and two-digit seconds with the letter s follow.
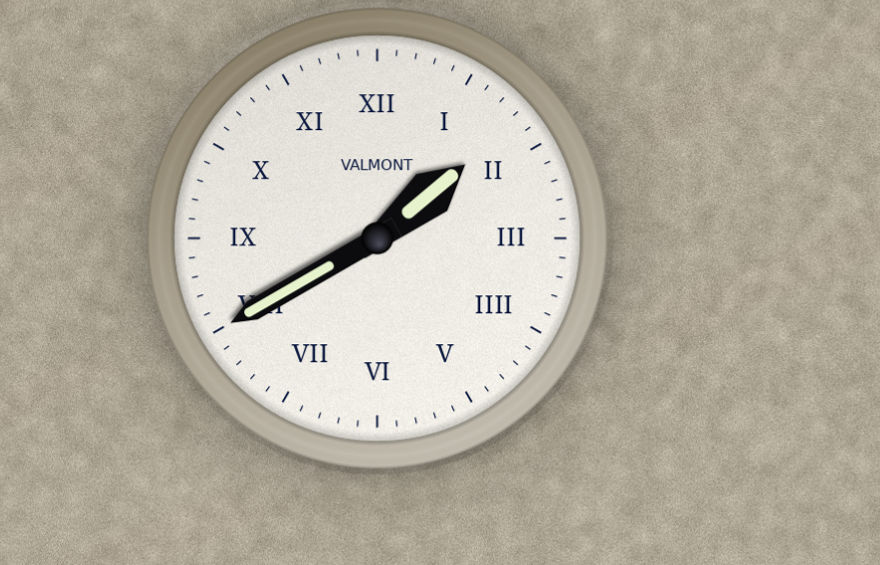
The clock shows 1h40
